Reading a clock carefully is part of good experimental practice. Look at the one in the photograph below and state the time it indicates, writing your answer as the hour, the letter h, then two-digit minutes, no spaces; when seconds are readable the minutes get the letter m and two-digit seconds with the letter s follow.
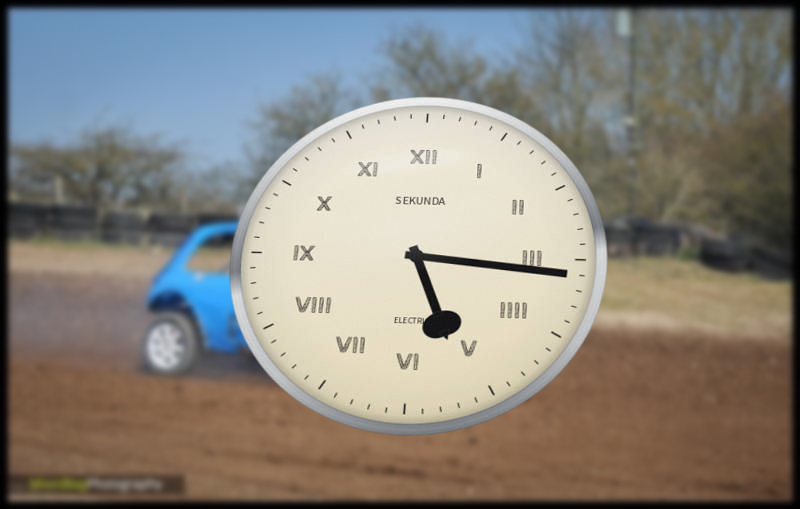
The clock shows 5h16
